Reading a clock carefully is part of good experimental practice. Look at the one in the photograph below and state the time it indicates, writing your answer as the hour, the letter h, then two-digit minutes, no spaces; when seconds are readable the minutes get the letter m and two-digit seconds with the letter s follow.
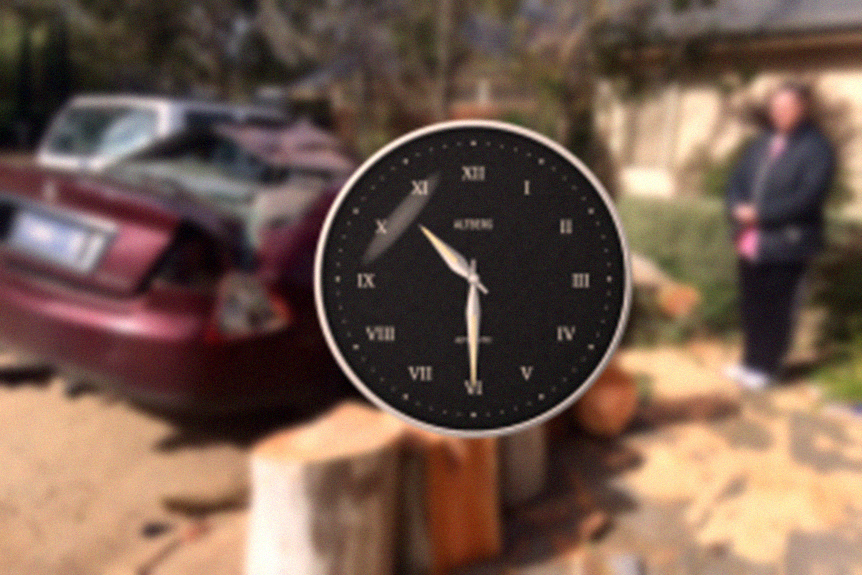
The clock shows 10h30
